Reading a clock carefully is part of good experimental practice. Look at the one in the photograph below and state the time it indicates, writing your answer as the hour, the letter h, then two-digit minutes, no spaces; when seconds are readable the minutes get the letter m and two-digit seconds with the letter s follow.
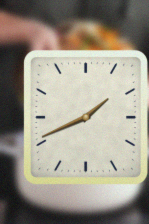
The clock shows 1h41
